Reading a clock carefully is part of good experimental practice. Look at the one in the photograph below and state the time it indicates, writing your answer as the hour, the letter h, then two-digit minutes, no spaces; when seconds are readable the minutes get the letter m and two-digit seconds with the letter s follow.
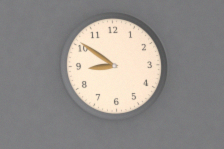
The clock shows 8h51
